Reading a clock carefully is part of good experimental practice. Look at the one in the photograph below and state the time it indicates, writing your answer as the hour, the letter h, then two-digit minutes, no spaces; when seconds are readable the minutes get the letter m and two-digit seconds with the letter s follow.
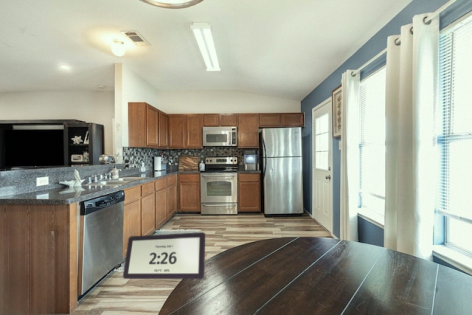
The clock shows 2h26
